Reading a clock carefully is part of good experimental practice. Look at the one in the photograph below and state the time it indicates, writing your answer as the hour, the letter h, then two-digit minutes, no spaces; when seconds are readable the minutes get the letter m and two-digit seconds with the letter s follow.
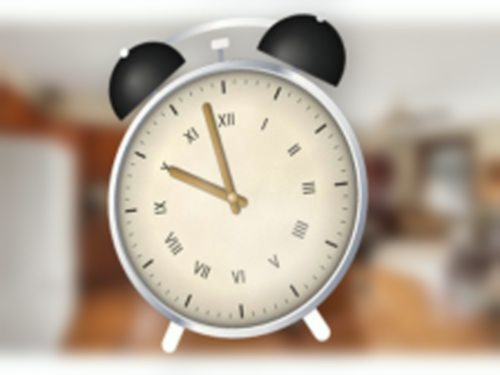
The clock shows 9h58
